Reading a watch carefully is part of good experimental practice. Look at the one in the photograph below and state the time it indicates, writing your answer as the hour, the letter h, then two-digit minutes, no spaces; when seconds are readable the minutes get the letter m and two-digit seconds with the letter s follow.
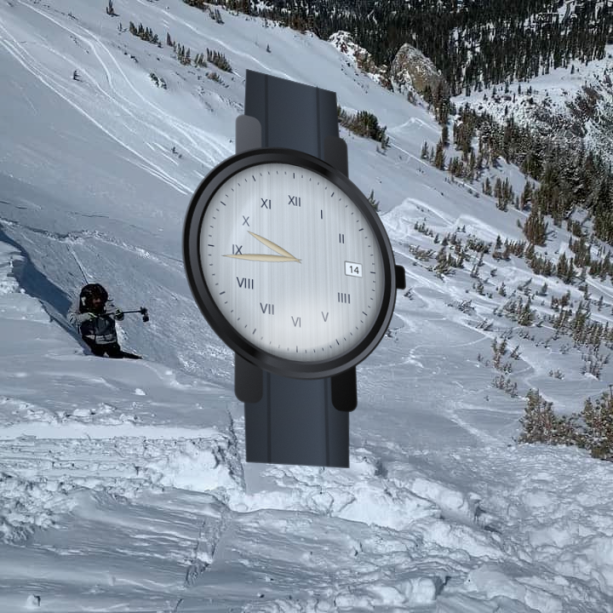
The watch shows 9h44
